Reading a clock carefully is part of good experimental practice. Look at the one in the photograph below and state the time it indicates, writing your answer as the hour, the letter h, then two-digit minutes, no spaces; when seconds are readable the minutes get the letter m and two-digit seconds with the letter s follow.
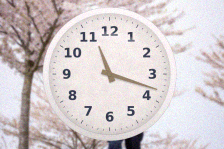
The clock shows 11h18
